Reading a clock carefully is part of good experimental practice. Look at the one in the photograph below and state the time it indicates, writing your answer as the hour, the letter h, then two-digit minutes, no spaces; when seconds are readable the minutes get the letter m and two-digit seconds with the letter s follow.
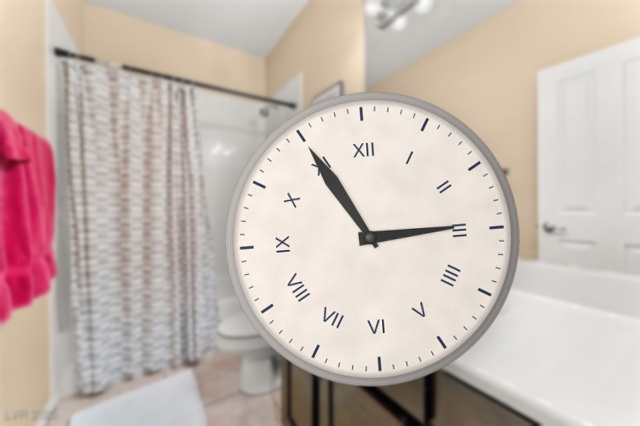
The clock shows 2h55
